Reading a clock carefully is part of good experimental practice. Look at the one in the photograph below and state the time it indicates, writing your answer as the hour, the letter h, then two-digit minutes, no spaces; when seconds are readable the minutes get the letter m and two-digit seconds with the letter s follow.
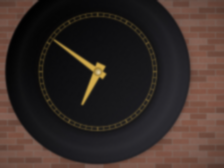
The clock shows 6h51
